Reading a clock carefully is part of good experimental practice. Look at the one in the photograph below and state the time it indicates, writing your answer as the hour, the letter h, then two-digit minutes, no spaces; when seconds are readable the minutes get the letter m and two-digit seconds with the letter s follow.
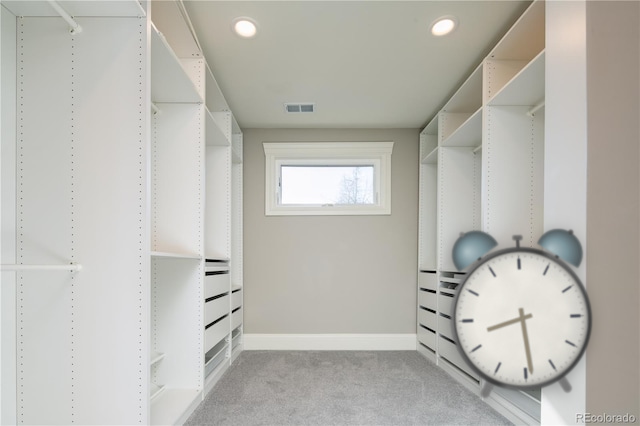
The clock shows 8h29
